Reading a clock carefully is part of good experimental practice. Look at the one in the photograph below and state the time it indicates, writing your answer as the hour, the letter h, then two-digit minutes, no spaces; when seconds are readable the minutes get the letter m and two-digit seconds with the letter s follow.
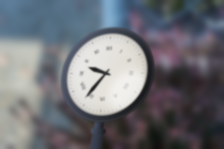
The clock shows 9h36
